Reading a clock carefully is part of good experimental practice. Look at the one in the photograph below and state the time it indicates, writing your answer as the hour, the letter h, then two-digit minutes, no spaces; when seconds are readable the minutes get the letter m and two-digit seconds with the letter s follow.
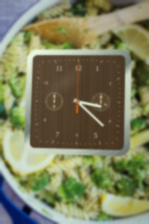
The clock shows 3h22
